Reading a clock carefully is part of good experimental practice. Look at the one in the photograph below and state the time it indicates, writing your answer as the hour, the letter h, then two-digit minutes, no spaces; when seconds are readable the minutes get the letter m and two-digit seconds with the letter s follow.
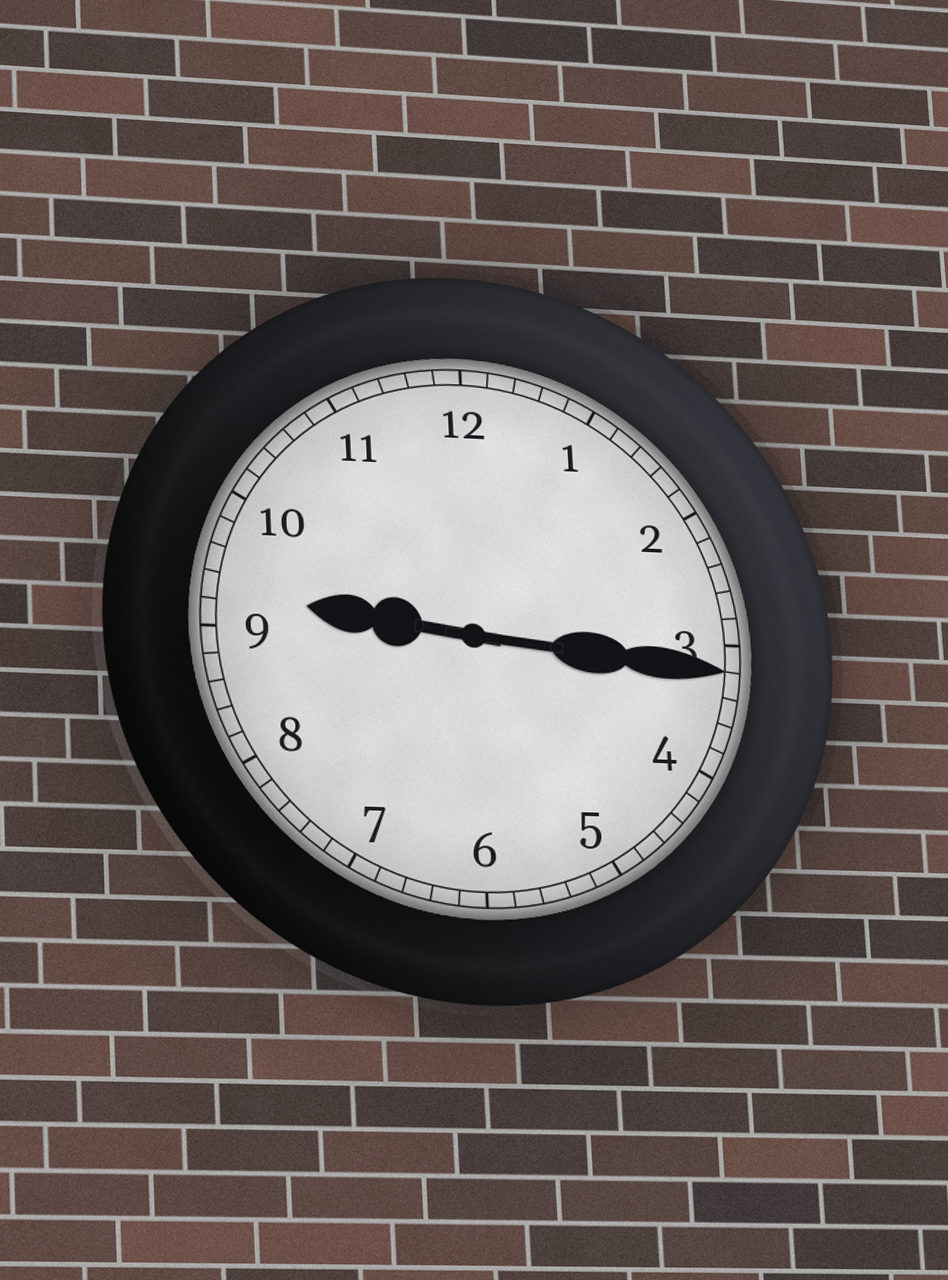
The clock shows 9h16
